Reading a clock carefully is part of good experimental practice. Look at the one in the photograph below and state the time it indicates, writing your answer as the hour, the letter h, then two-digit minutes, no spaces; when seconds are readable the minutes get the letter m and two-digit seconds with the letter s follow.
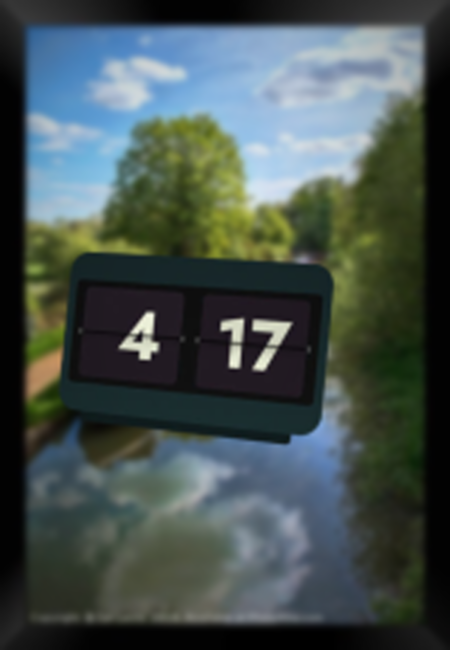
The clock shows 4h17
